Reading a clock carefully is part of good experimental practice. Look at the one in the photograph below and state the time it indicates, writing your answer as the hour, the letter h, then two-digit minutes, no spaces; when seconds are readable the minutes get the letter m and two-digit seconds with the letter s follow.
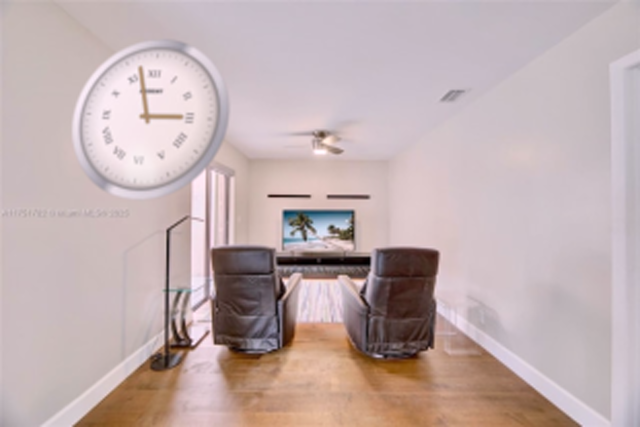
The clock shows 2h57
